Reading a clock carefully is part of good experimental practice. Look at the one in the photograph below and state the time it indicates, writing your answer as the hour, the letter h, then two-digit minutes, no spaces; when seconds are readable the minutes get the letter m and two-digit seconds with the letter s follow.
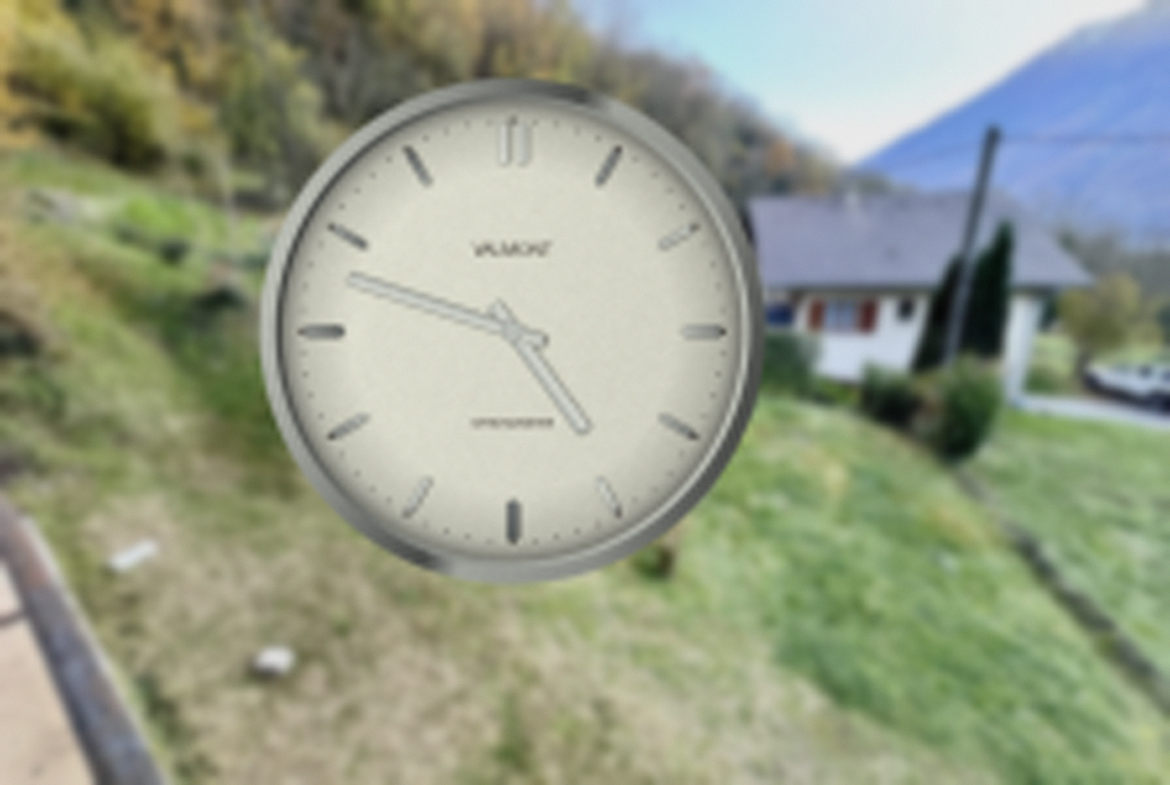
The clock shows 4h48
